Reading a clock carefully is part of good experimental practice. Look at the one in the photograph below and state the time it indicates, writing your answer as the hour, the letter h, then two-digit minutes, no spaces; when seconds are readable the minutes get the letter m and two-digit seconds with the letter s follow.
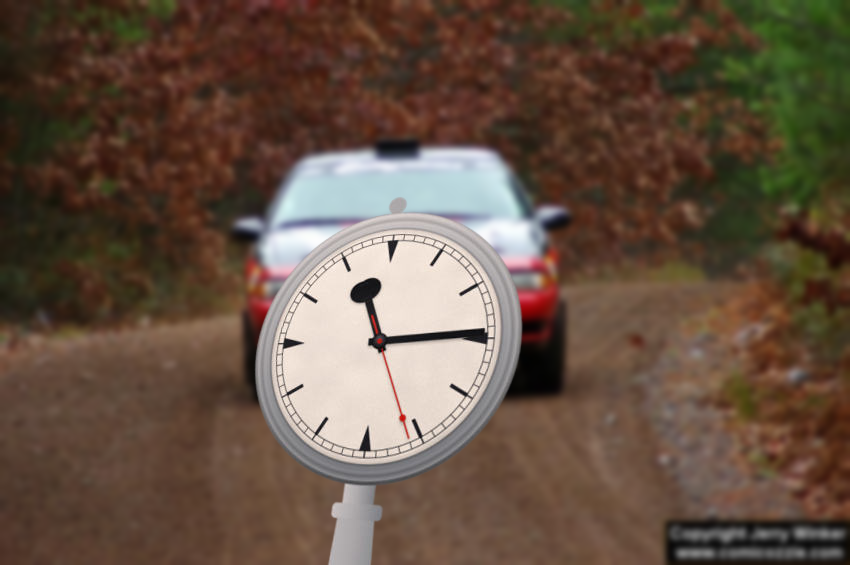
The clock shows 11h14m26s
